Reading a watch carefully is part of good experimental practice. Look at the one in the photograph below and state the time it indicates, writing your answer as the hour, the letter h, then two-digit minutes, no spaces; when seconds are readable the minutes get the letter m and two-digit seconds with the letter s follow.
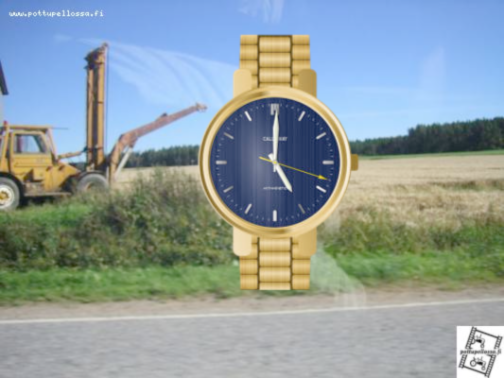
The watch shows 5h00m18s
